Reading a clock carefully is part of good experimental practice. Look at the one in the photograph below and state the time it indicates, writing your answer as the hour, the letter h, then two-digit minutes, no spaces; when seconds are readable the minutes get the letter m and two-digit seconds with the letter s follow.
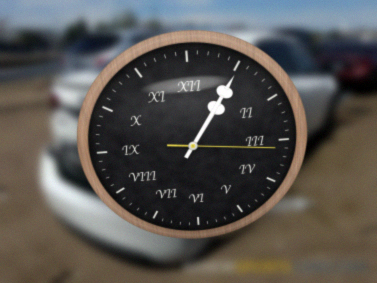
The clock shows 1h05m16s
